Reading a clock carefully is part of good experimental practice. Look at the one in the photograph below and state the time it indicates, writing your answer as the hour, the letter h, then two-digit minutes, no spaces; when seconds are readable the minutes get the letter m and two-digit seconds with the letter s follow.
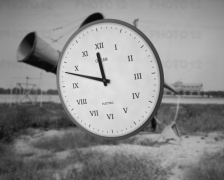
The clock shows 11h48
